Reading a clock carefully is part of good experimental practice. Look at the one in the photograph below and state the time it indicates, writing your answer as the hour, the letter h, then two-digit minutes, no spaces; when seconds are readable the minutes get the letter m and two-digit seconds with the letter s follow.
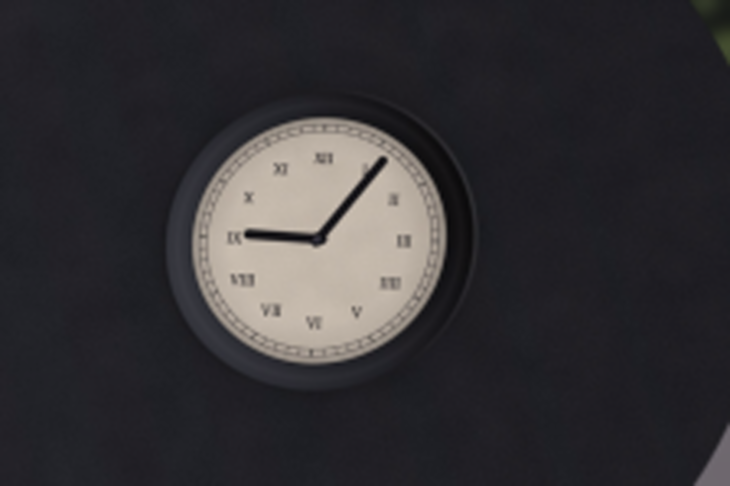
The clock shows 9h06
